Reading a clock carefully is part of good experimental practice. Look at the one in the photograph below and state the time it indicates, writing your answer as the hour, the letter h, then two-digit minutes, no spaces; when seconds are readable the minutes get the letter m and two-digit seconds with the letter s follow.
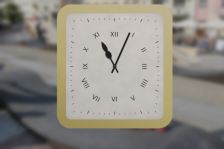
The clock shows 11h04
